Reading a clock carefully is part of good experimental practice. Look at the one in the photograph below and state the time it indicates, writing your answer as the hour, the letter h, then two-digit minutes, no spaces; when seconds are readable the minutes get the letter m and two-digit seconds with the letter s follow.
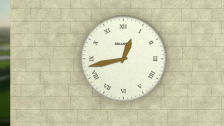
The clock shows 12h43
